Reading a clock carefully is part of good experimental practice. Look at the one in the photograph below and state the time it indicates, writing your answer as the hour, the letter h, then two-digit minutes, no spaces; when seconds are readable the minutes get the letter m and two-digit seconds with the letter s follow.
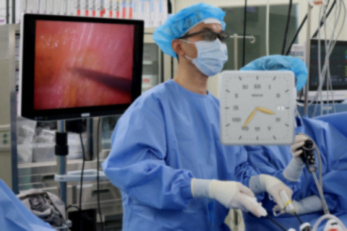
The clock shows 3h36
